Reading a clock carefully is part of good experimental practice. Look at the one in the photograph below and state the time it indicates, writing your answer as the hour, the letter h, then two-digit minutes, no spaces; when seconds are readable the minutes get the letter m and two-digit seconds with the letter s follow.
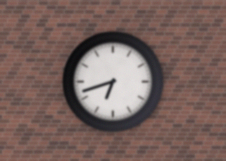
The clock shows 6h42
